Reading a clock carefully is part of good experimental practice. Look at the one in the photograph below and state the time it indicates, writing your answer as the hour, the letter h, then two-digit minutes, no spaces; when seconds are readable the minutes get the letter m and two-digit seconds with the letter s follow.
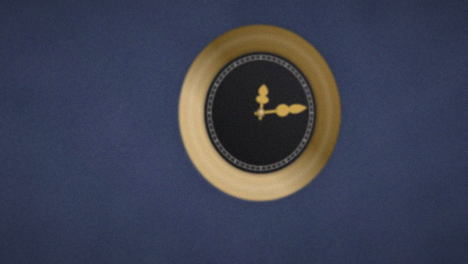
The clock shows 12h14
